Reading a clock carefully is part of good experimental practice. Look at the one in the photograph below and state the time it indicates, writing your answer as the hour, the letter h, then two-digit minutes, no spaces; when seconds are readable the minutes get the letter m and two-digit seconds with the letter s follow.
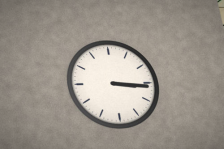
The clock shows 3h16
